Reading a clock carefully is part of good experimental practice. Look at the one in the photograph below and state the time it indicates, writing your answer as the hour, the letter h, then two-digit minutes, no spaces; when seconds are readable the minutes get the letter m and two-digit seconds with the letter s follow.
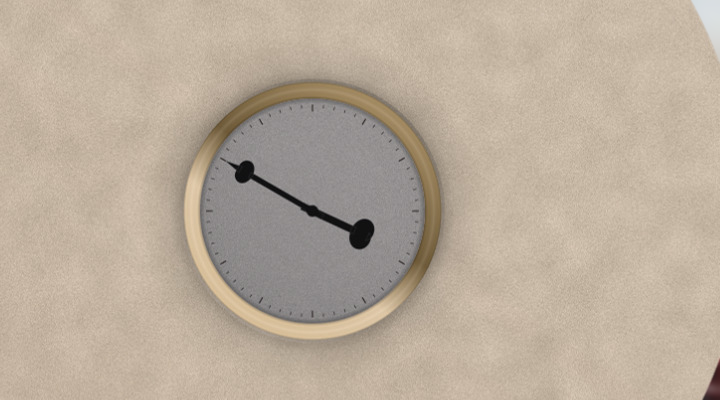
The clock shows 3h50
